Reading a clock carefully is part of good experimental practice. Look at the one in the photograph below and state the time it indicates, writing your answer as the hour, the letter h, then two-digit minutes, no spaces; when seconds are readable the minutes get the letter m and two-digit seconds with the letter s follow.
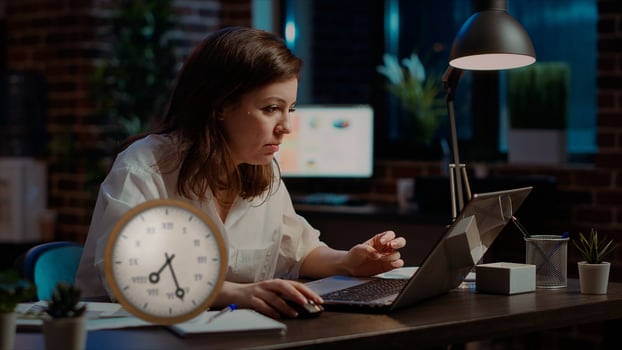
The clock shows 7h27
